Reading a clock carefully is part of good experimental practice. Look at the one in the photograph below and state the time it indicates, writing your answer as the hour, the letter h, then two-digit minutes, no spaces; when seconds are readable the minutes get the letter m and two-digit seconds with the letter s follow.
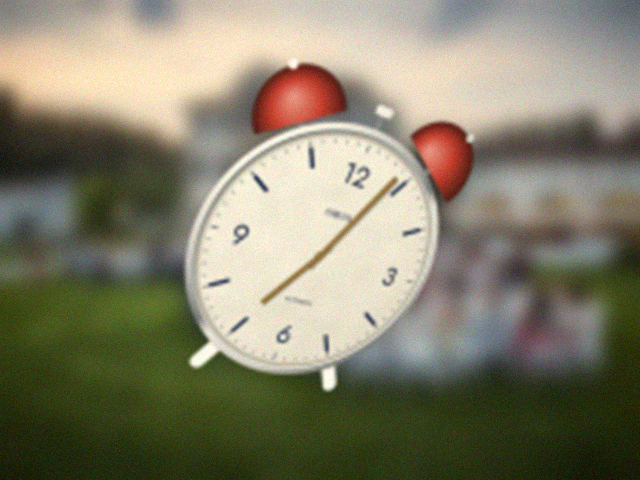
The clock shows 7h04
